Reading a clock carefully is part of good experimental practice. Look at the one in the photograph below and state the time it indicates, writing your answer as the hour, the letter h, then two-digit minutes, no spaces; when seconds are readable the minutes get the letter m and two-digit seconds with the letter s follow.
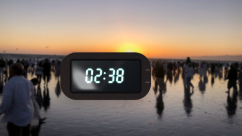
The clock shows 2h38
